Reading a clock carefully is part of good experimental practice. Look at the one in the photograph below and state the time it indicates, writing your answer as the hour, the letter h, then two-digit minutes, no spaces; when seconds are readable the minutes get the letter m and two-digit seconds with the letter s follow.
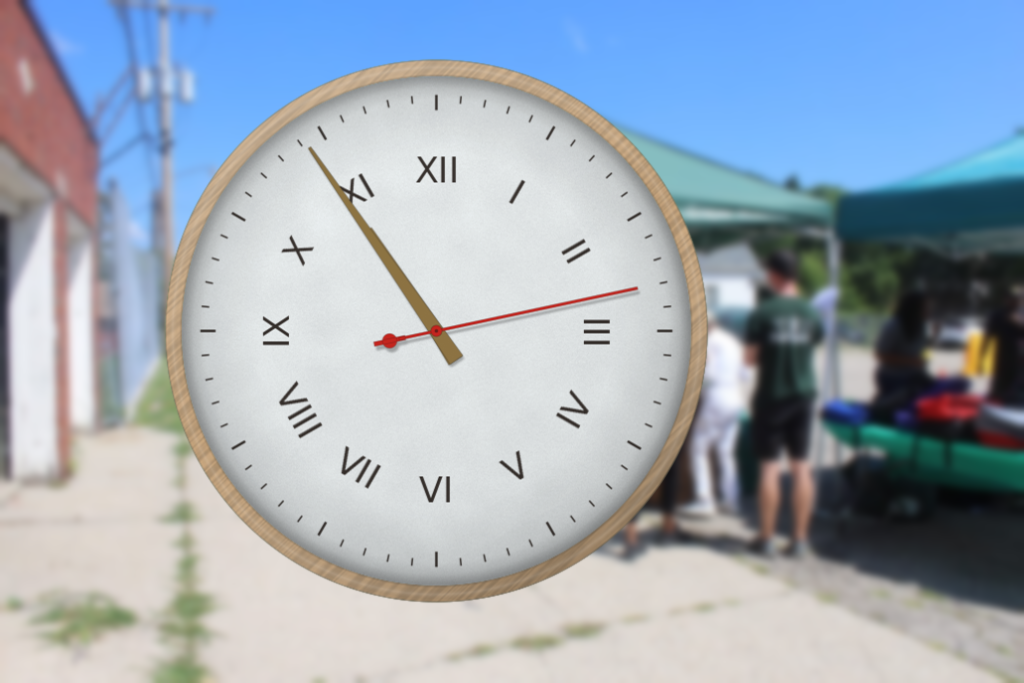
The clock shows 10h54m13s
